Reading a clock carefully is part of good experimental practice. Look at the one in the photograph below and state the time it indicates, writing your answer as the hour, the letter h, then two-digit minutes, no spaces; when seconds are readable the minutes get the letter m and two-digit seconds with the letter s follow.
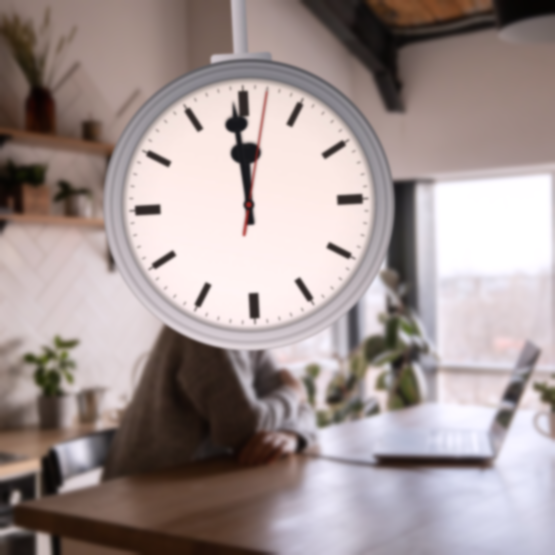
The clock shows 11h59m02s
